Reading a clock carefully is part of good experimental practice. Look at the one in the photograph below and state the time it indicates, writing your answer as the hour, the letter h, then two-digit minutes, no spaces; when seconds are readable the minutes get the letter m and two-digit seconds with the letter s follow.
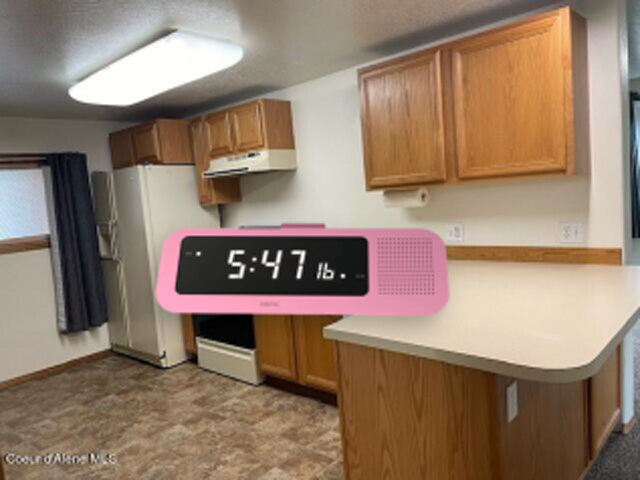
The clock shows 5h47m16s
